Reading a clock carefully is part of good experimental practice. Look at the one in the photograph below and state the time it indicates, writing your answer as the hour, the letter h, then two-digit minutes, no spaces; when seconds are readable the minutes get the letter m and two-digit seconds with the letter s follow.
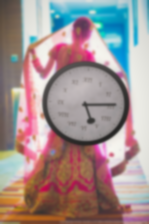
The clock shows 5h14
